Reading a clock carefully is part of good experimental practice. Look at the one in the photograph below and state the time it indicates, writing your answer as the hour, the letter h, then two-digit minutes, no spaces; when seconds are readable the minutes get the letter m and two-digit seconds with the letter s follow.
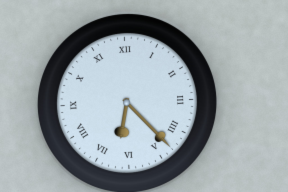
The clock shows 6h23
